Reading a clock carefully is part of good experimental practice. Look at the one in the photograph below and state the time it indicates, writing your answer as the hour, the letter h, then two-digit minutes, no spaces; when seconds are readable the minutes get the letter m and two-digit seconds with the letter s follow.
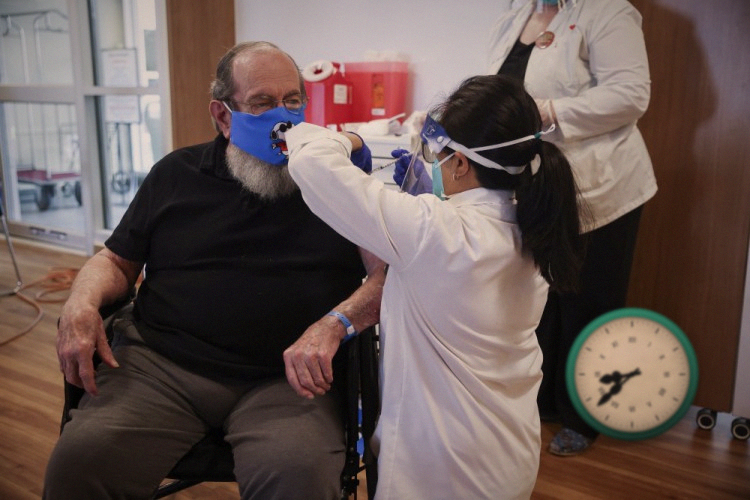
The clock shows 8h38
